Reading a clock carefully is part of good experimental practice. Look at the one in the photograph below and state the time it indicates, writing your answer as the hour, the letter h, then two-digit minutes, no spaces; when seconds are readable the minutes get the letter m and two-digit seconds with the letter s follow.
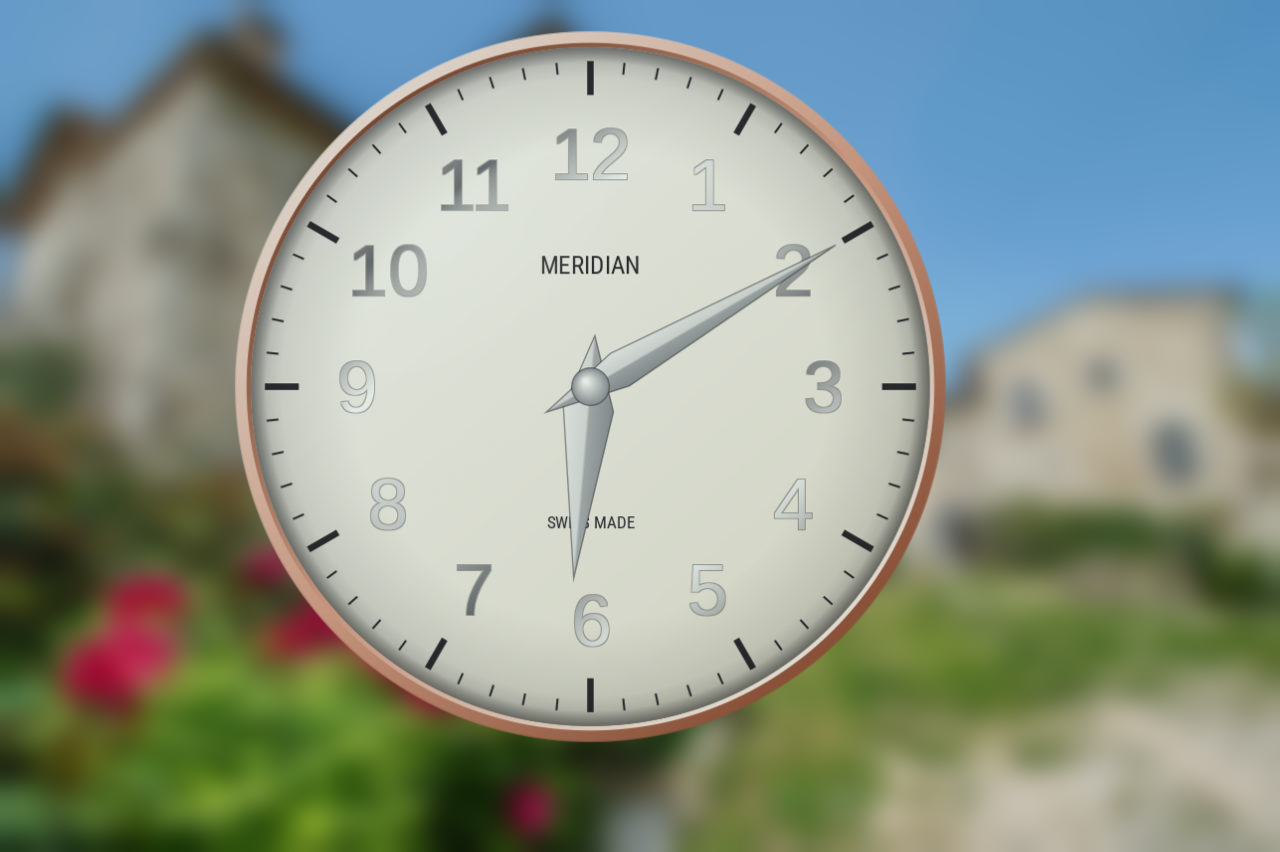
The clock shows 6h10
